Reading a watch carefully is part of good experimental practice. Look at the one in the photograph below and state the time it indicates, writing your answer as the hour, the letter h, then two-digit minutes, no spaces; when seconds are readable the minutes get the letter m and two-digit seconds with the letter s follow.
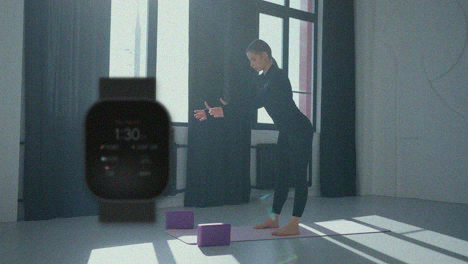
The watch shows 1h30
